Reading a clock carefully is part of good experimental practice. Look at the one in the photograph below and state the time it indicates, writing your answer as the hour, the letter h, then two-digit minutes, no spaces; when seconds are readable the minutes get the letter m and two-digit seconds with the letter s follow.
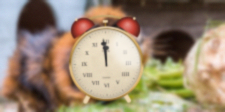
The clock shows 11h59
